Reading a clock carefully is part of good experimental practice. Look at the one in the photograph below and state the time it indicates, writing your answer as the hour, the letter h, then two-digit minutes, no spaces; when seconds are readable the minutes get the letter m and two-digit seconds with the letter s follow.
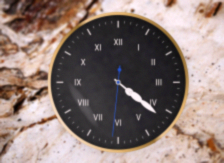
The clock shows 4h21m31s
